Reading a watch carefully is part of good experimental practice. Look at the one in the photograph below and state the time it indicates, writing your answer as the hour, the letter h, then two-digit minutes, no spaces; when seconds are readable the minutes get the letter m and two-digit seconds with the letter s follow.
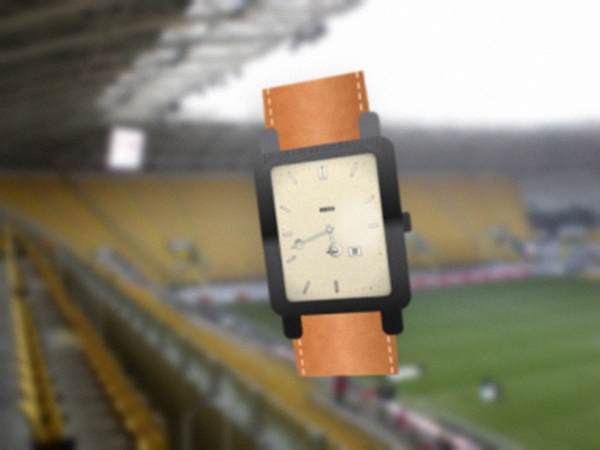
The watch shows 5h42
